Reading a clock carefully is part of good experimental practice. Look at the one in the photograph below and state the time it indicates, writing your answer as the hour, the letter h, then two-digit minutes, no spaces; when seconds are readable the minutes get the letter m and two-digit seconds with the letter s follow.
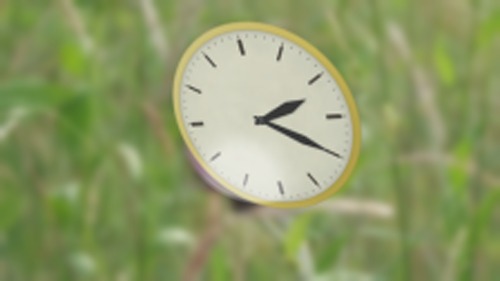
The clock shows 2h20
